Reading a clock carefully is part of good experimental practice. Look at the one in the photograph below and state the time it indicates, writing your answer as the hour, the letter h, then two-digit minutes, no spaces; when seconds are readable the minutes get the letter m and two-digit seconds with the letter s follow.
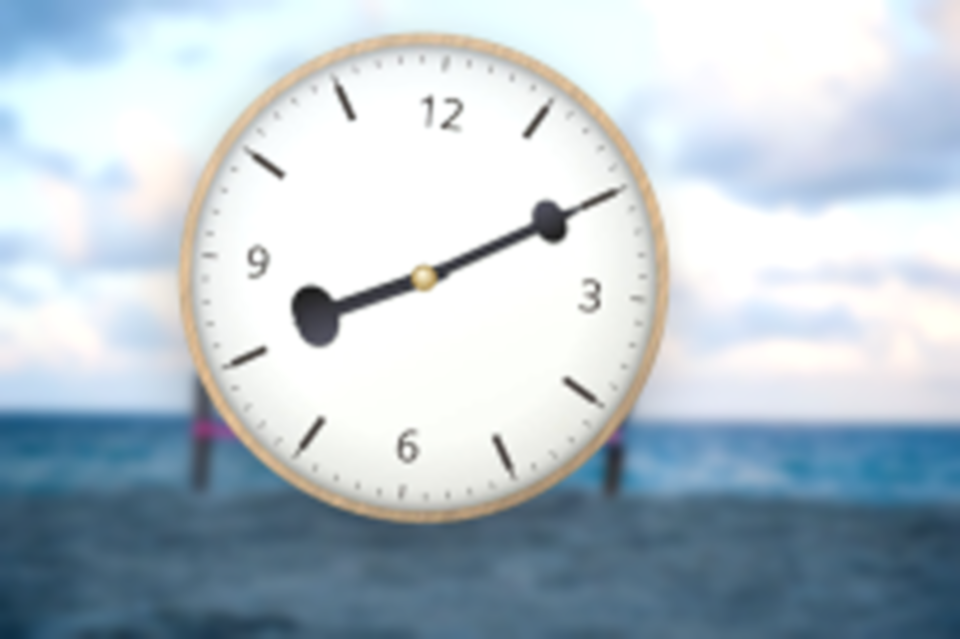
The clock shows 8h10
